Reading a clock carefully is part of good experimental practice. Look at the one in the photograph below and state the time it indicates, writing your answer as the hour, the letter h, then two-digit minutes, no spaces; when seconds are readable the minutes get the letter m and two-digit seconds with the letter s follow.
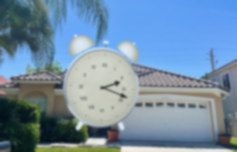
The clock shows 2h18
